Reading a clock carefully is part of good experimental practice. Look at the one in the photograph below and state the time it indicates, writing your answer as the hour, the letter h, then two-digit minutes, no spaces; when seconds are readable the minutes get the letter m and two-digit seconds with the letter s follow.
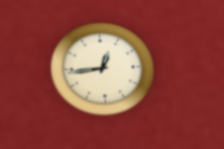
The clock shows 12h44
